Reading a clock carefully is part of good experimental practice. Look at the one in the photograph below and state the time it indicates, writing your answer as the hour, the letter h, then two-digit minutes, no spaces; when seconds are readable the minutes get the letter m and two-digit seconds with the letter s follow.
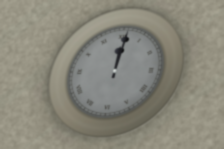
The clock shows 12h01
